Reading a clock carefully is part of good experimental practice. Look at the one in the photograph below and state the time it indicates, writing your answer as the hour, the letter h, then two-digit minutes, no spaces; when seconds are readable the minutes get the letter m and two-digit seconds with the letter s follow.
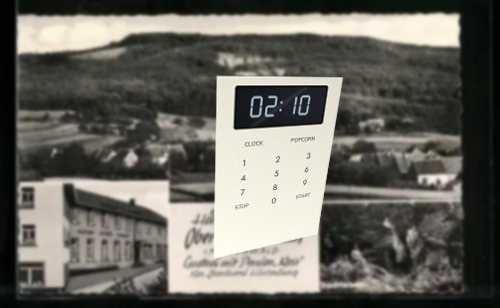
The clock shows 2h10
